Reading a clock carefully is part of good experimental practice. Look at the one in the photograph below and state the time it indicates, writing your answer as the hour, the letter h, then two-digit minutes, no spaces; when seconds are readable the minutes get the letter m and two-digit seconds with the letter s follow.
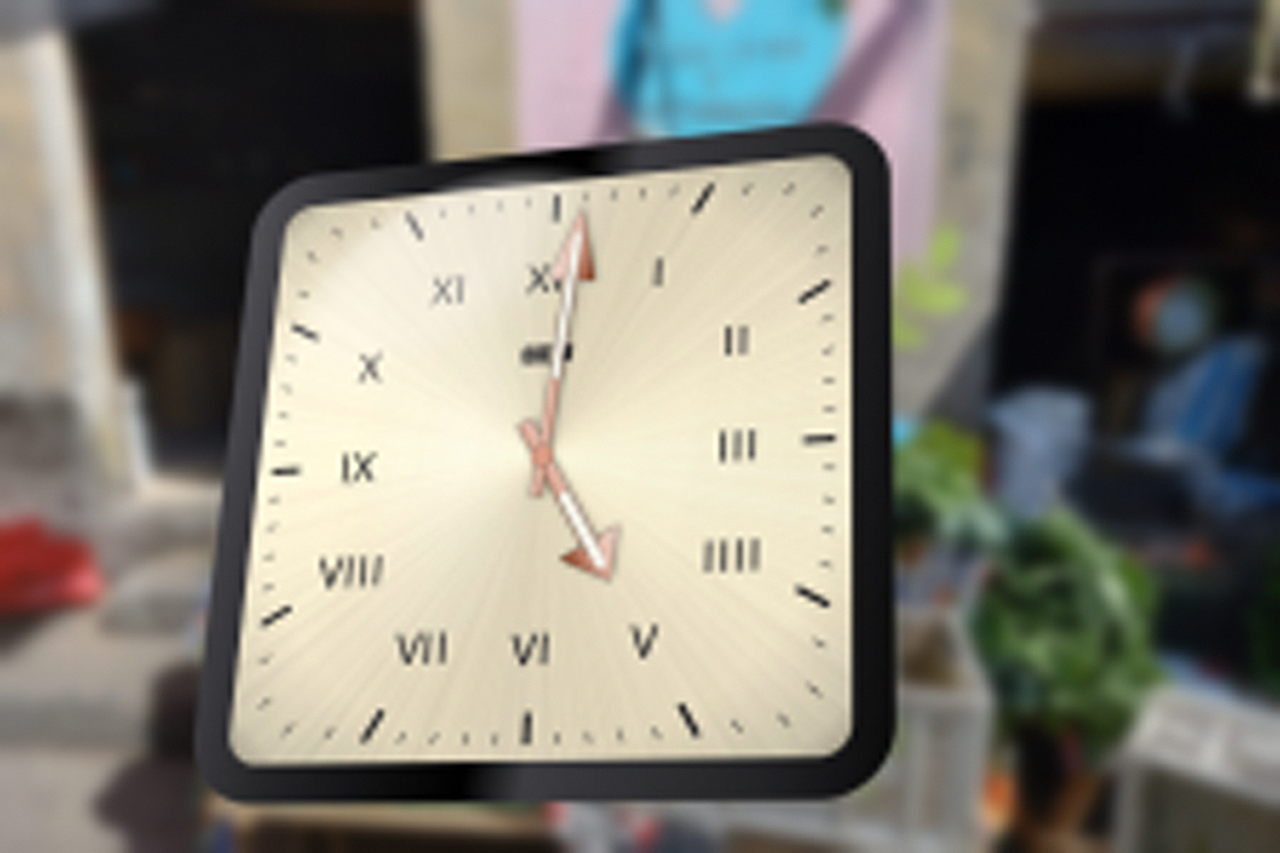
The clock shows 5h01
